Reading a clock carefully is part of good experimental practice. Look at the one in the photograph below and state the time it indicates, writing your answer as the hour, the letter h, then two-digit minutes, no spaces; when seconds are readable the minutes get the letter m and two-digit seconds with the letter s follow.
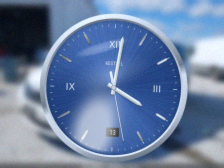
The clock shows 4h01m28s
